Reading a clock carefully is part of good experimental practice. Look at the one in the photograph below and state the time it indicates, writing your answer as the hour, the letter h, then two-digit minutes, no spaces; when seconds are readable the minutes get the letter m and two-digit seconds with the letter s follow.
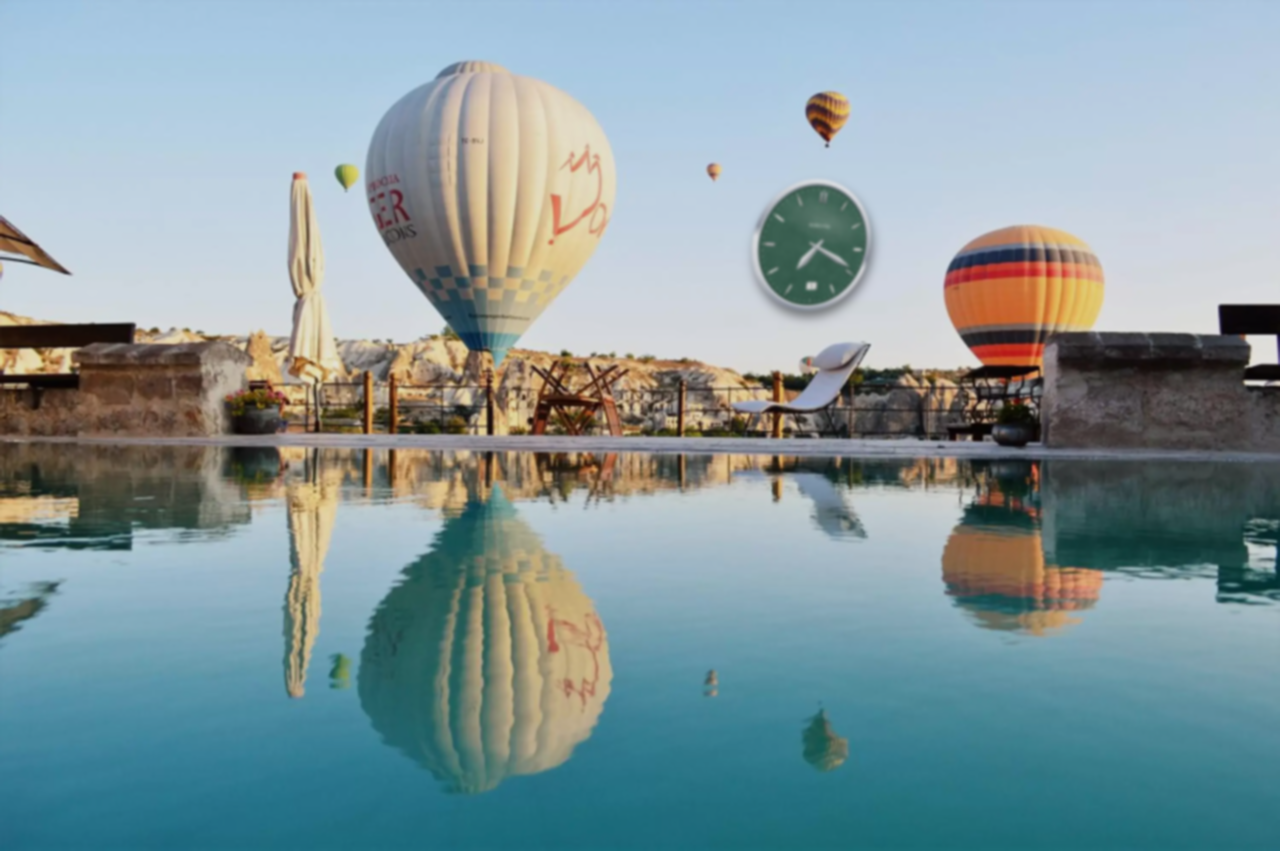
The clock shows 7h19
